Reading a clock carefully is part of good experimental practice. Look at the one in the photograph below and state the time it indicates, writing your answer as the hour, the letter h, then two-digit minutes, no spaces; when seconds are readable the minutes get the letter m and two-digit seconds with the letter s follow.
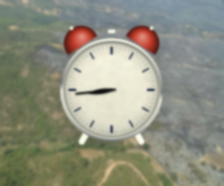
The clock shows 8h44
